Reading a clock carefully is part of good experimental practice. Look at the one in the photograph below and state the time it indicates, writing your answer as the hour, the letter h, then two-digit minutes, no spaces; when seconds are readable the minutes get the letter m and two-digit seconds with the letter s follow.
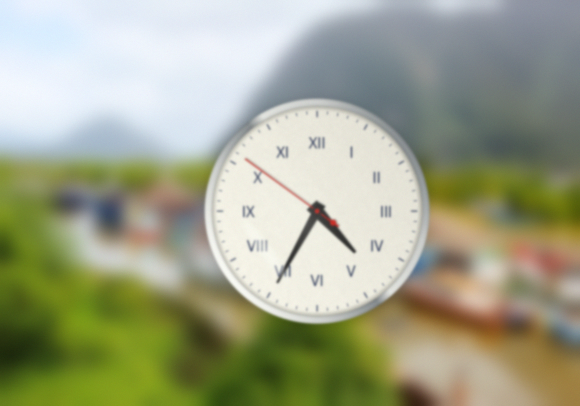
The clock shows 4h34m51s
